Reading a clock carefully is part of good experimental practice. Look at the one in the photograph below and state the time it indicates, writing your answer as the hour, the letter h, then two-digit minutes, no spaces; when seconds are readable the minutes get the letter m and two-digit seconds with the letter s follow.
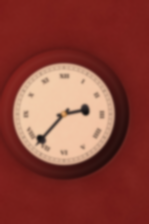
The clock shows 2h37
